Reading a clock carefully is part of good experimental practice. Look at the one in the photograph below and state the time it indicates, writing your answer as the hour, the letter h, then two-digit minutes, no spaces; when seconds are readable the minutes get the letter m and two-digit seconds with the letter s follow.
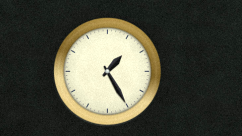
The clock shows 1h25
